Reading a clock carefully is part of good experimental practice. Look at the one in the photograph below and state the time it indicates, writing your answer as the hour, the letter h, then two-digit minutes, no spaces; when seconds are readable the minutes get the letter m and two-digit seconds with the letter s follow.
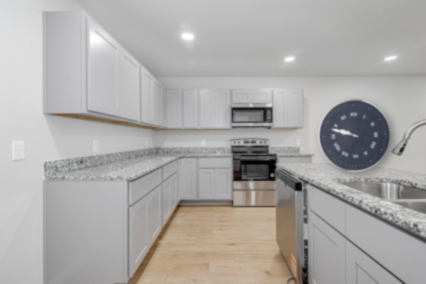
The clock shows 9h48
